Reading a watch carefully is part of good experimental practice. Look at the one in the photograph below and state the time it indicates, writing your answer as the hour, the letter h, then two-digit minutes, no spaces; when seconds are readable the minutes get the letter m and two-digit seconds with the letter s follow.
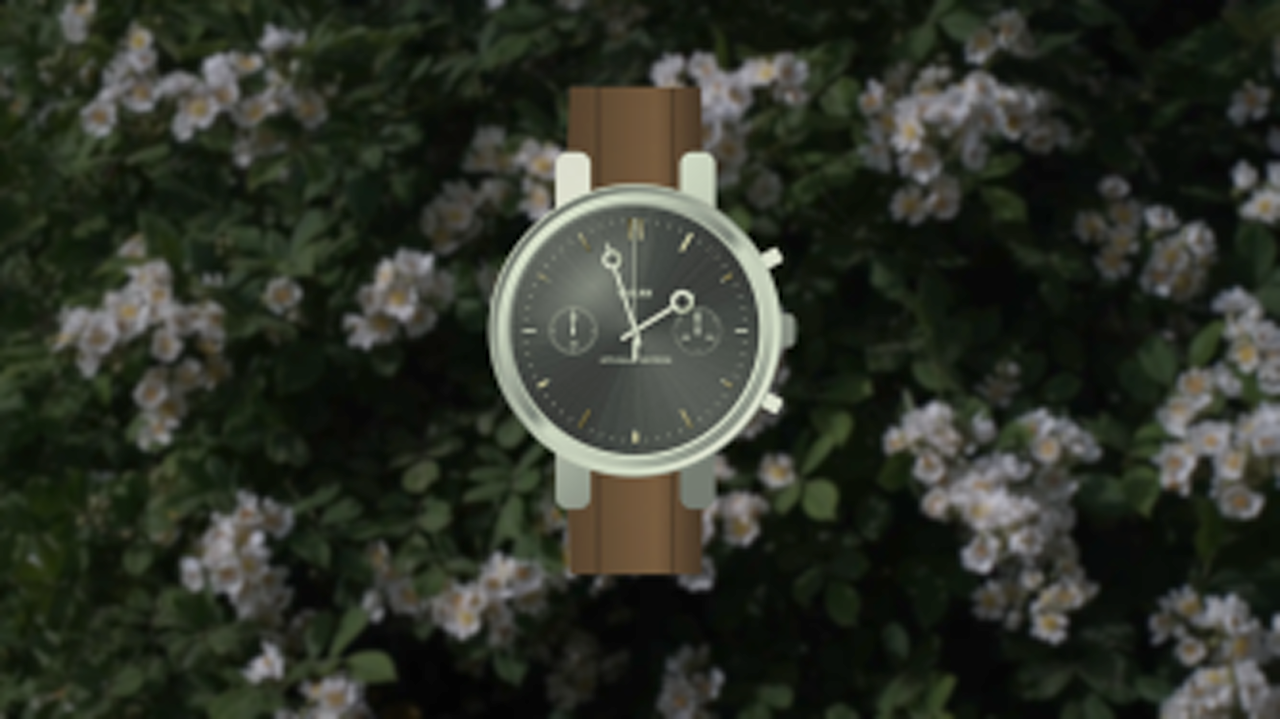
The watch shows 1h57
